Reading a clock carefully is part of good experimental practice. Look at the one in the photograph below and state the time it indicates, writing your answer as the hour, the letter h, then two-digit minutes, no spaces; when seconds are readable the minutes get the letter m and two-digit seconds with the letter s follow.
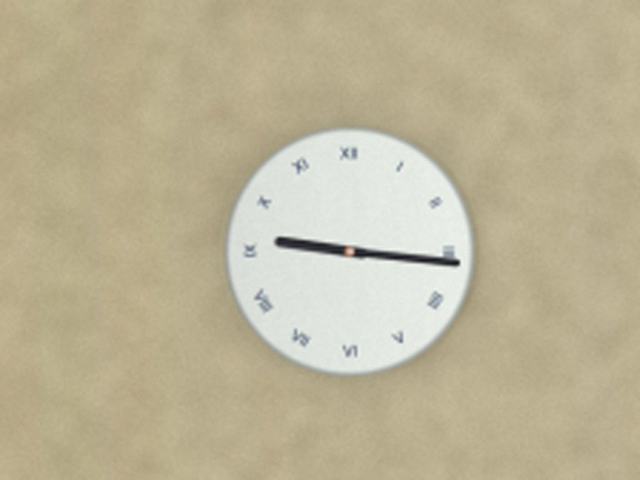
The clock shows 9h16
